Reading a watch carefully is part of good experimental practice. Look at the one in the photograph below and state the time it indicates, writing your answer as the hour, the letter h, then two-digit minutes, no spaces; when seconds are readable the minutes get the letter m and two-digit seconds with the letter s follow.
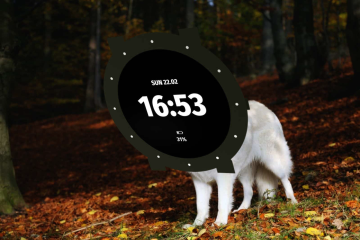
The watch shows 16h53
